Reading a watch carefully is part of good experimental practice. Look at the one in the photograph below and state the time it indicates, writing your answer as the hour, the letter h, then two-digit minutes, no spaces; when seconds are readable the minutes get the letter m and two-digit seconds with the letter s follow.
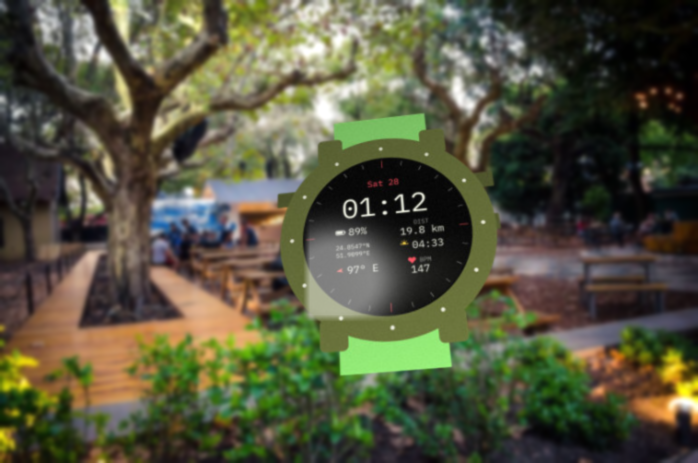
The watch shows 1h12
